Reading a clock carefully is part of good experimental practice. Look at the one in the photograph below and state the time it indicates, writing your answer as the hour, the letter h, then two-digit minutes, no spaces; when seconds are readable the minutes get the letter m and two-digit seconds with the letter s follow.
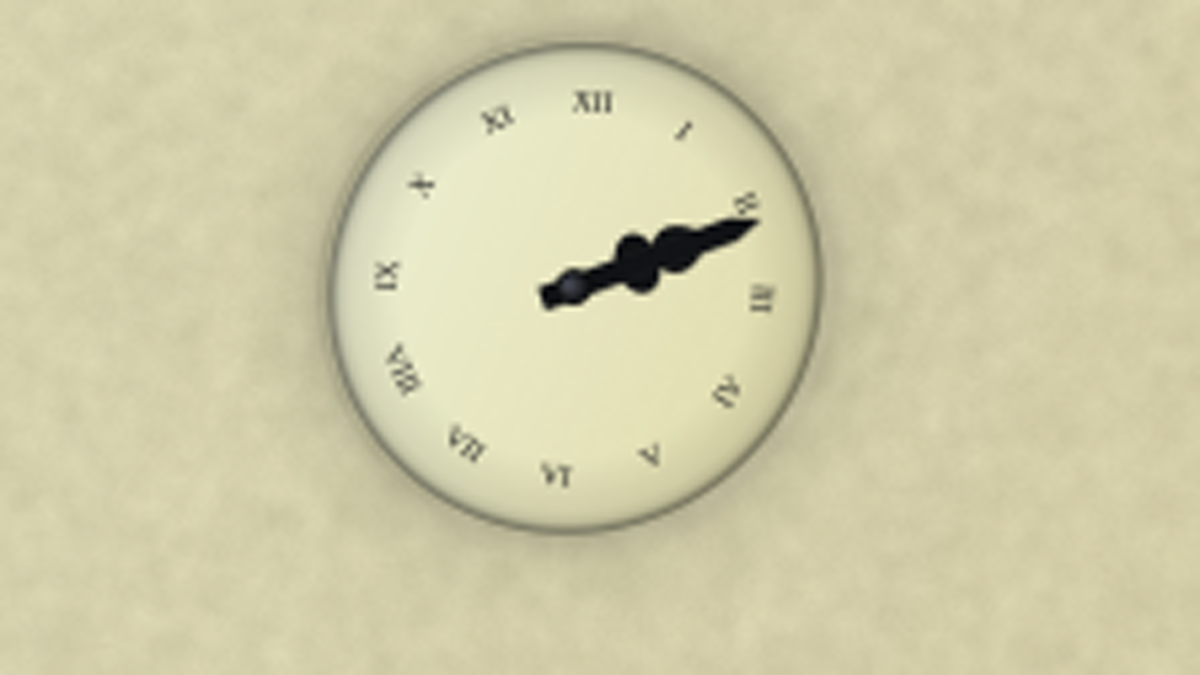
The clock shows 2h11
